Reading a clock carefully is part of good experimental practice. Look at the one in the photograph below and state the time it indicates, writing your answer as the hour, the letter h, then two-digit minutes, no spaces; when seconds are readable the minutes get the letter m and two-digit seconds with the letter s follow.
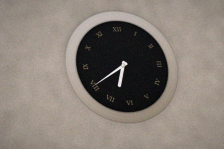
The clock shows 6h40
